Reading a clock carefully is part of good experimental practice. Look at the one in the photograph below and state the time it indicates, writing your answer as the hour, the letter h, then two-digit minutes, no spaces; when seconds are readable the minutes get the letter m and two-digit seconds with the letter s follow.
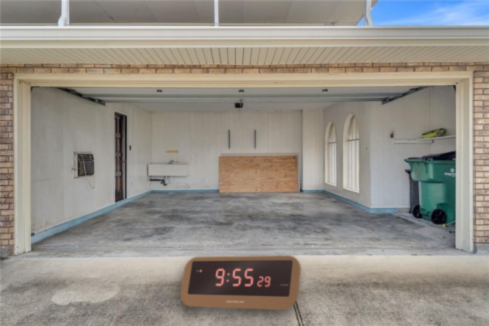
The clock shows 9h55m29s
